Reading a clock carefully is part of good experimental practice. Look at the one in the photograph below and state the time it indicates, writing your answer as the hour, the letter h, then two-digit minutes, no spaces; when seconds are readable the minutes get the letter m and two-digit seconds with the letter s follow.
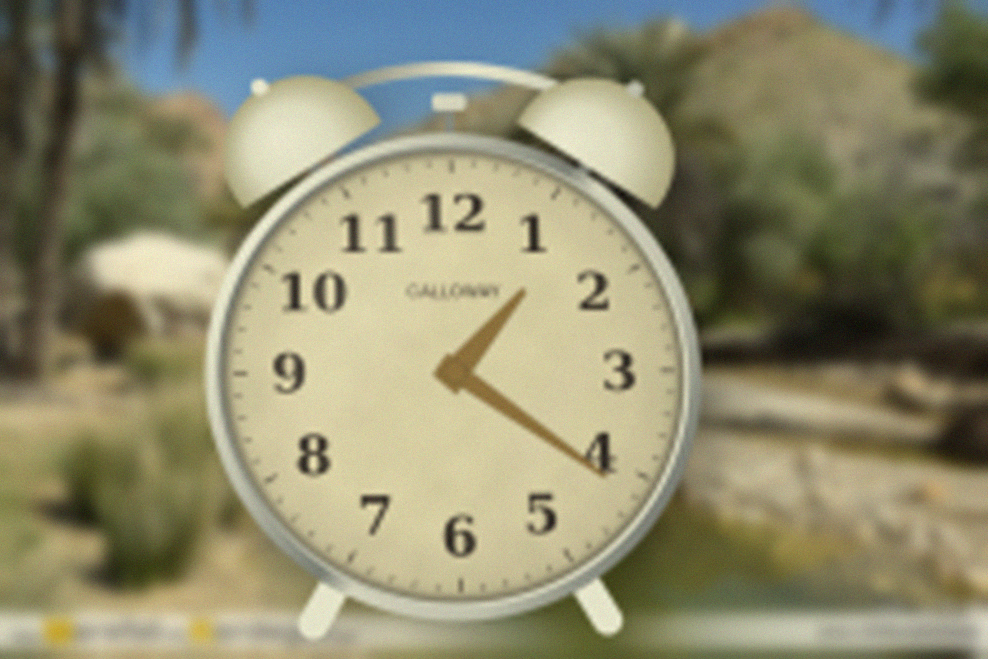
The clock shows 1h21
